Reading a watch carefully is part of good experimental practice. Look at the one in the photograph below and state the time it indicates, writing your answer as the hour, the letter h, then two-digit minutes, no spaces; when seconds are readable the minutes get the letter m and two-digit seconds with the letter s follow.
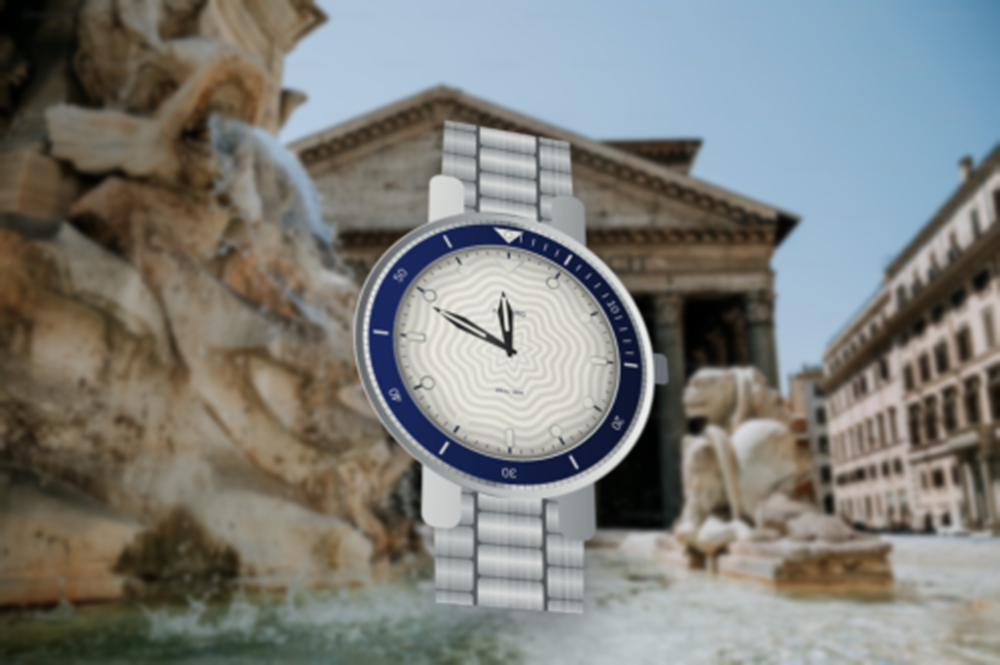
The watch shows 11h49
